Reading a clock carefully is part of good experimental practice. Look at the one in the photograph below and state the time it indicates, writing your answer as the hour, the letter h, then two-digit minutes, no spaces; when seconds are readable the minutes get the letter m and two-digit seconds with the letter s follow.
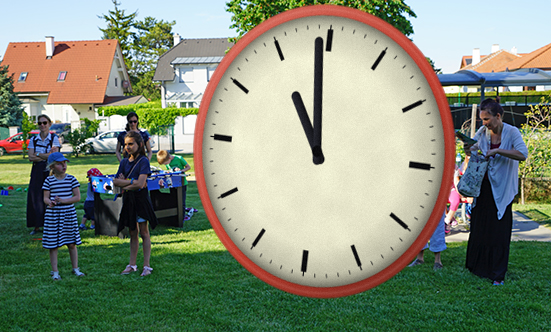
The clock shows 10h59
